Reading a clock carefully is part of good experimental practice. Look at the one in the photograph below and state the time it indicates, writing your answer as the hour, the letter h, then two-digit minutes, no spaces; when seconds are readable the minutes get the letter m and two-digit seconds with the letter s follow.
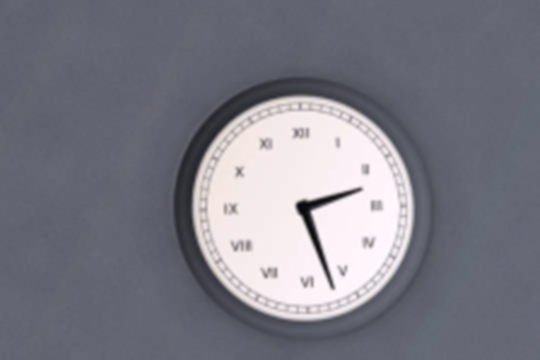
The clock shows 2h27
